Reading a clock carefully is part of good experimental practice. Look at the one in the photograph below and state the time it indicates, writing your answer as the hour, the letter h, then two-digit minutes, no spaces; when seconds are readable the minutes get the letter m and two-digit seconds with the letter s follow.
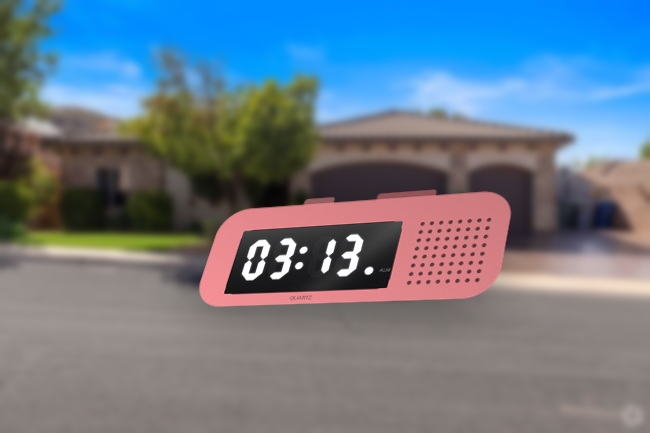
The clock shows 3h13
